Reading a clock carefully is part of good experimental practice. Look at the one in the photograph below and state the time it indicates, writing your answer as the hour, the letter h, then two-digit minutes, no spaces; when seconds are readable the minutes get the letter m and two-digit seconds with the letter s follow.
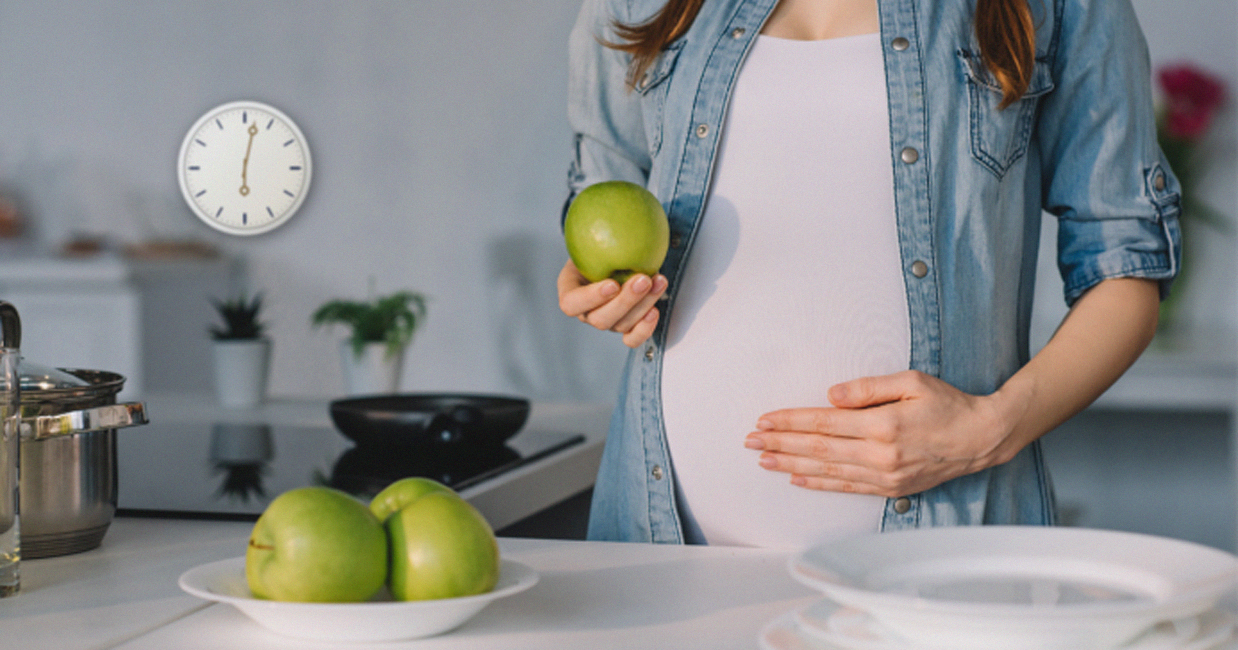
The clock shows 6h02
